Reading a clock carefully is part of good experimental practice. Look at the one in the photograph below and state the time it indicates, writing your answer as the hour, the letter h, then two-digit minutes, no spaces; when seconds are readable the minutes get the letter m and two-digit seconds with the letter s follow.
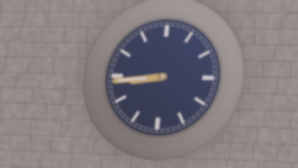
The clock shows 8h44
